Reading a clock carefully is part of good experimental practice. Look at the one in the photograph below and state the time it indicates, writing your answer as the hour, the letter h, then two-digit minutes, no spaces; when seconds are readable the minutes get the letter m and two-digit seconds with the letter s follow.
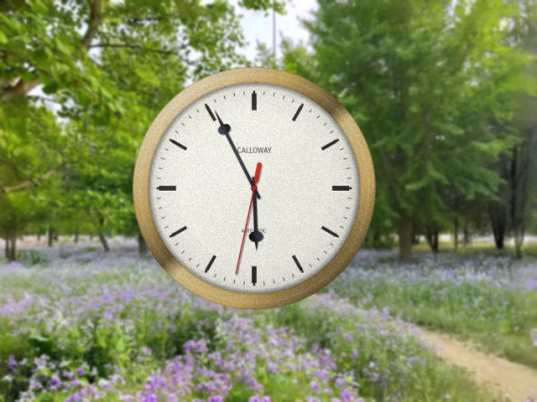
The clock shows 5h55m32s
